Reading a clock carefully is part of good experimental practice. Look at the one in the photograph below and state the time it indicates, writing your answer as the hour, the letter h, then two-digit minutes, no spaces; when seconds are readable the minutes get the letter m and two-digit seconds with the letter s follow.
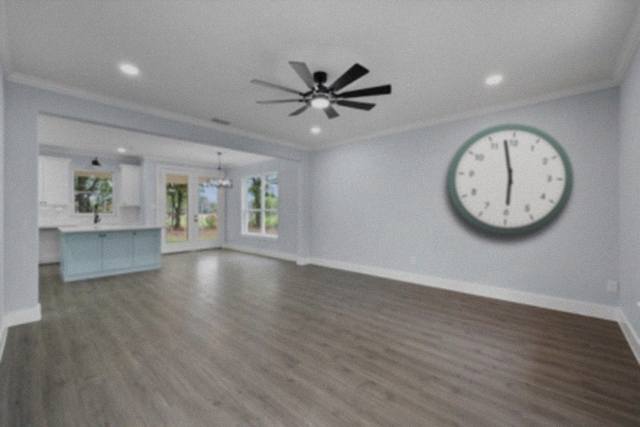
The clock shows 5h58
